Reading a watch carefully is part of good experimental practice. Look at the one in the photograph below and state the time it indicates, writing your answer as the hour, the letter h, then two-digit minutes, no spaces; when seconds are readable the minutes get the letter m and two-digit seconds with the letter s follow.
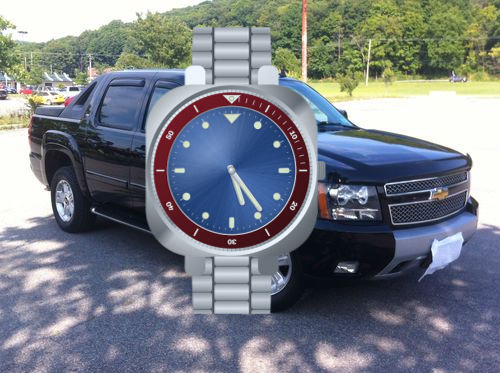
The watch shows 5h24
